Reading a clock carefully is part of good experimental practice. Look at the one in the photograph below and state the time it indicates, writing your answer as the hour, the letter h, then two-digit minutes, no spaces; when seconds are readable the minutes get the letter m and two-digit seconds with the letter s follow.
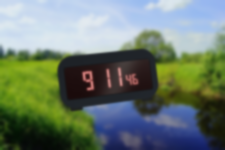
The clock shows 9h11
